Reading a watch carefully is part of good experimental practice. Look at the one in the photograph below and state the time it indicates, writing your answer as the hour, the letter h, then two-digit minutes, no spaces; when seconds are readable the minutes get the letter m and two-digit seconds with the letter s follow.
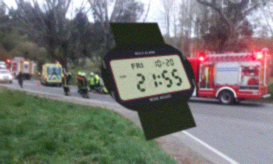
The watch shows 21h55
